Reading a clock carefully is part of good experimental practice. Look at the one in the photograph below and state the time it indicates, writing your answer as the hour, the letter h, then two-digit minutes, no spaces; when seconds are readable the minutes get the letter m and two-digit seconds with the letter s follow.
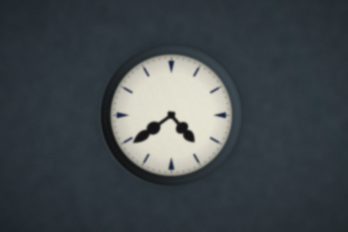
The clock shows 4h39
